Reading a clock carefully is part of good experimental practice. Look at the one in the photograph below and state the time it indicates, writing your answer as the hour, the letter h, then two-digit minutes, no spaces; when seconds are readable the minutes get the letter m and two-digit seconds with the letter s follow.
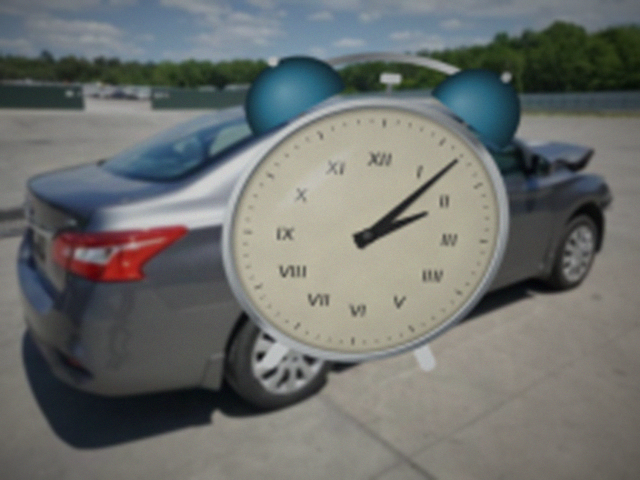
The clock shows 2h07
